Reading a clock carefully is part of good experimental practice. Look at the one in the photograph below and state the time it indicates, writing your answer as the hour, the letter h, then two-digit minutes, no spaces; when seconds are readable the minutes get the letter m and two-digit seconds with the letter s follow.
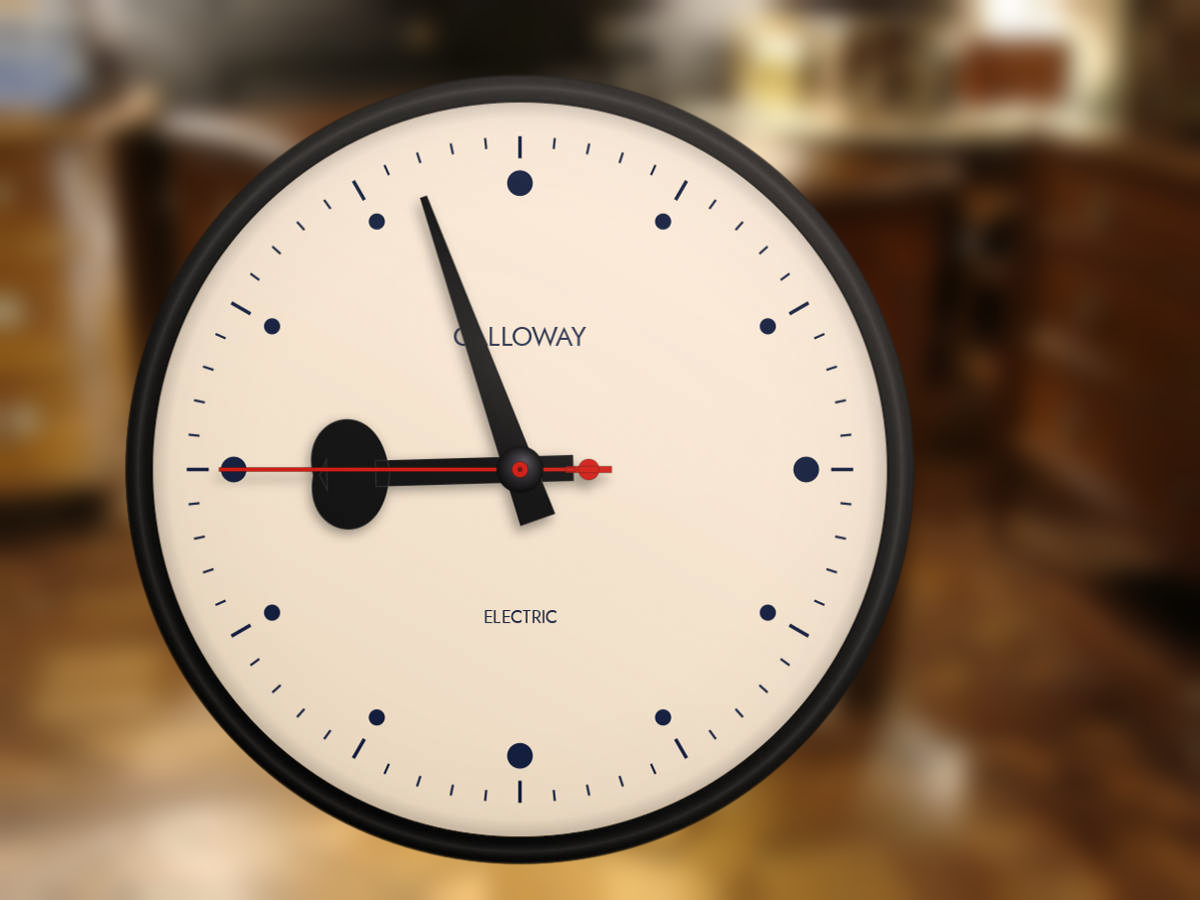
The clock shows 8h56m45s
